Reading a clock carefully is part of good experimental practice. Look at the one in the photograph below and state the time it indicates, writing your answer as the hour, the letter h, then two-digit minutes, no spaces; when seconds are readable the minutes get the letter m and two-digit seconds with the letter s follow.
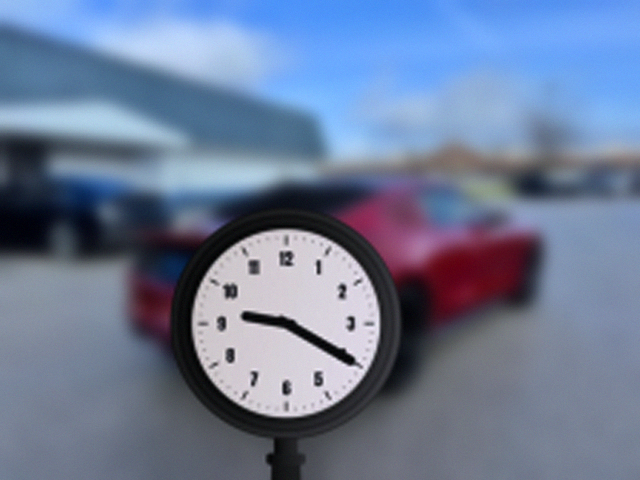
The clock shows 9h20
